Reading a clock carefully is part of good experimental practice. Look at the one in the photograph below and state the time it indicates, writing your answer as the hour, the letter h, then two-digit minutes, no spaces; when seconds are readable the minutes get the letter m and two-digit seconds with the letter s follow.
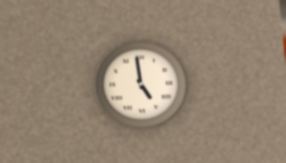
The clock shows 4h59
